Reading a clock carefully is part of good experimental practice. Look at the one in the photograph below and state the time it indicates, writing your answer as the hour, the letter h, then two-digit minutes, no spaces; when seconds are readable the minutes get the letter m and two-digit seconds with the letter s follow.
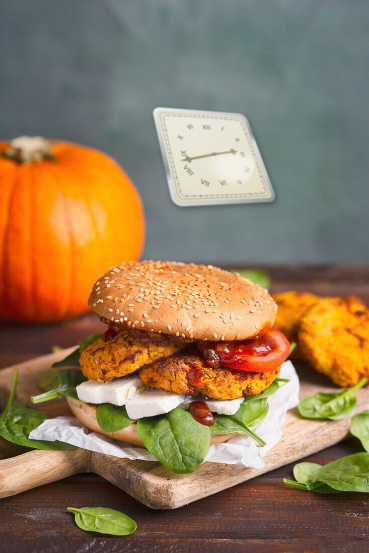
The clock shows 2h43
